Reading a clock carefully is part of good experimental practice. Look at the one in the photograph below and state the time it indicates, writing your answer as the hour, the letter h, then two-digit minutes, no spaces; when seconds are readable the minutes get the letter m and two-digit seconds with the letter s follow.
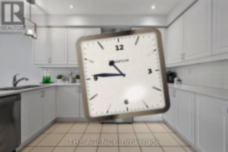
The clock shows 10h46
